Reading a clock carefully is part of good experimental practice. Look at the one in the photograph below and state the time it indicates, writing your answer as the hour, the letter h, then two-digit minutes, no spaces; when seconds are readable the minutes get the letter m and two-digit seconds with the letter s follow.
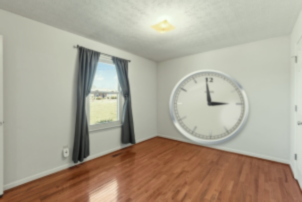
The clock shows 2h59
